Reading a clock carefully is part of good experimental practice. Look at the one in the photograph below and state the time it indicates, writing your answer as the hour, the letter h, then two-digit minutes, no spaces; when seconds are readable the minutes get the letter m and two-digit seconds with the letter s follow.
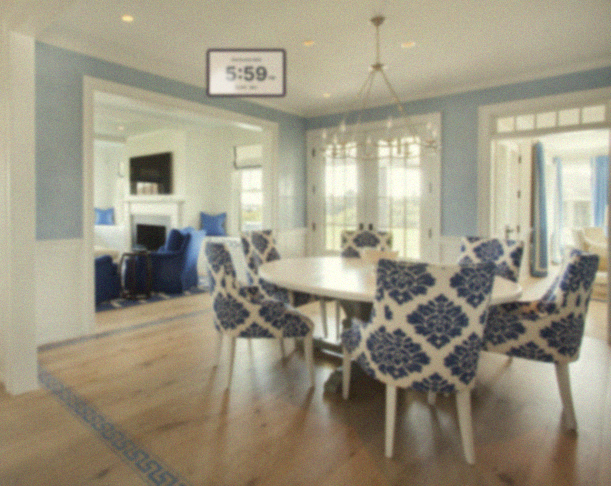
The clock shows 5h59
